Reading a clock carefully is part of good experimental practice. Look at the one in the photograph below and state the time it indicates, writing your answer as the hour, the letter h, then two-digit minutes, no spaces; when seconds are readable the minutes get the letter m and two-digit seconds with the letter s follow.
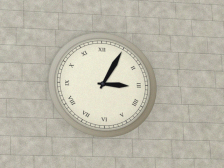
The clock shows 3h05
